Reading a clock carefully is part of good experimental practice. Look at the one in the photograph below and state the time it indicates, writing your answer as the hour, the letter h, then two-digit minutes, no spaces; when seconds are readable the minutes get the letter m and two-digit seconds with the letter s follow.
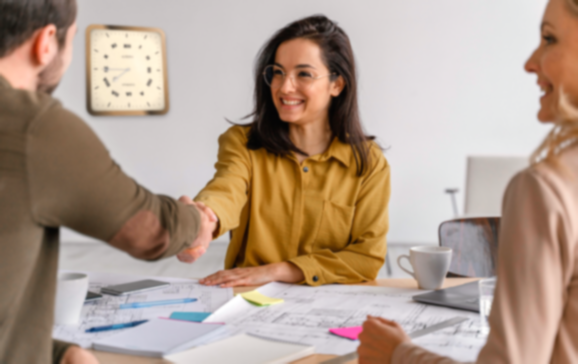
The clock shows 7h45
